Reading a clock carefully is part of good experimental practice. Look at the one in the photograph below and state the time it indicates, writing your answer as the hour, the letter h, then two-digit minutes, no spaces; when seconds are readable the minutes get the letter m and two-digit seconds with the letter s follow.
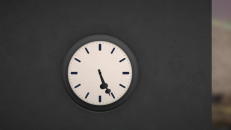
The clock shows 5h26
